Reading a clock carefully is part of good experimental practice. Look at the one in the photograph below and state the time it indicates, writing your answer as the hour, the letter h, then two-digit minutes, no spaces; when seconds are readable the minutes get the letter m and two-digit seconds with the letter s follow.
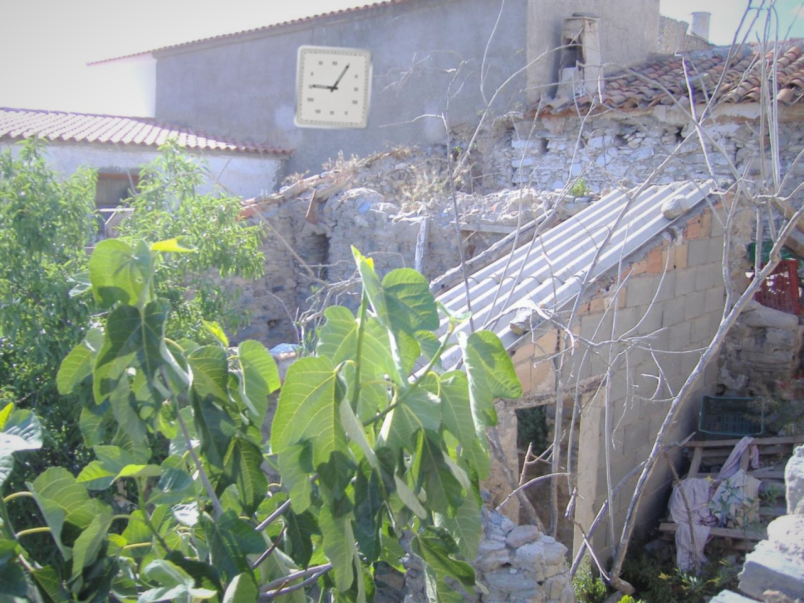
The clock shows 9h05
